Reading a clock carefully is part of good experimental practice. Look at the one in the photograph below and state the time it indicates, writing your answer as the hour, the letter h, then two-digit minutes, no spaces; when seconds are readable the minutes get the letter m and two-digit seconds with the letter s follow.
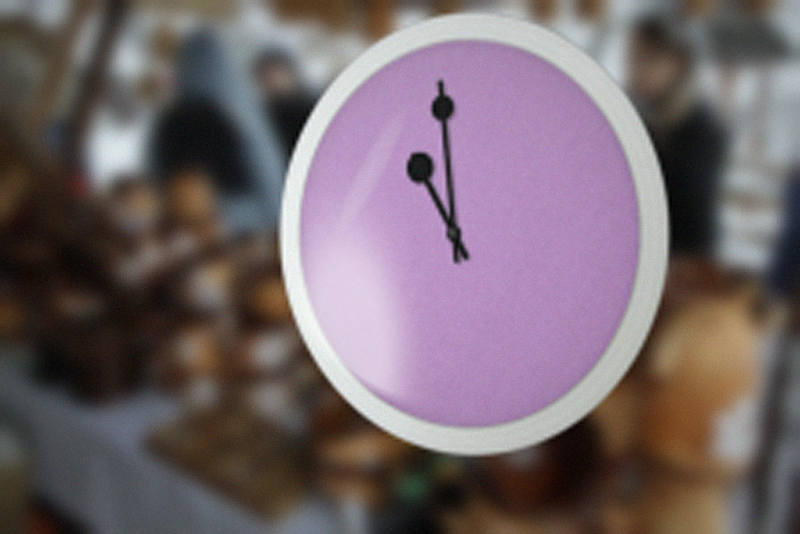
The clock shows 10h59
